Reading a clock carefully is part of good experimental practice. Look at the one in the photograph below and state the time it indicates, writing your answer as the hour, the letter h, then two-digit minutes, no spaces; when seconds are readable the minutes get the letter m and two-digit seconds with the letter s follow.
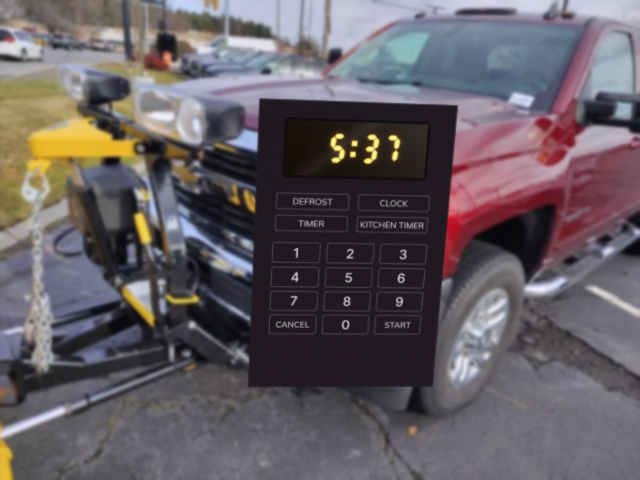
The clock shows 5h37
